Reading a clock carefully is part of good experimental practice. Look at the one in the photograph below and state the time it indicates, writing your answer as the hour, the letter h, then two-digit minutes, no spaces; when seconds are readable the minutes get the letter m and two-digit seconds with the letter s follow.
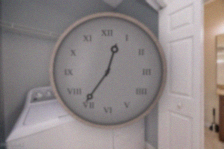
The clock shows 12h36
